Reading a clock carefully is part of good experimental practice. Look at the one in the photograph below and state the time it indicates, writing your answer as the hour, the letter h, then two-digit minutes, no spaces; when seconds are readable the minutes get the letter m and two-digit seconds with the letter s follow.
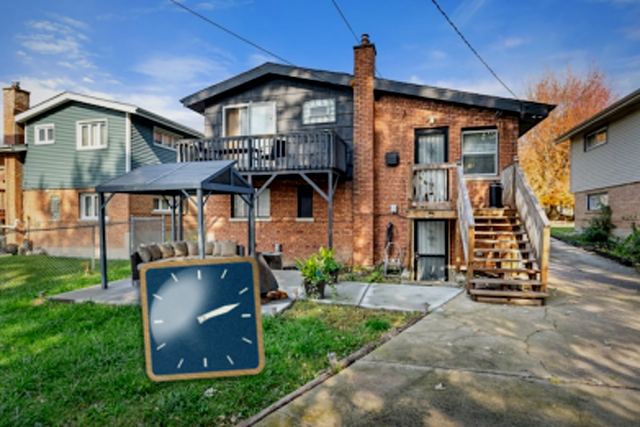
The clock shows 2h12
